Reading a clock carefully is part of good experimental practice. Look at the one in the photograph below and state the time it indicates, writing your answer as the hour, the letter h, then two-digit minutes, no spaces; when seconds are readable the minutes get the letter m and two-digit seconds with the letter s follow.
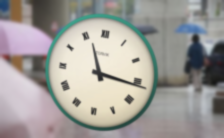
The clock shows 11h16
